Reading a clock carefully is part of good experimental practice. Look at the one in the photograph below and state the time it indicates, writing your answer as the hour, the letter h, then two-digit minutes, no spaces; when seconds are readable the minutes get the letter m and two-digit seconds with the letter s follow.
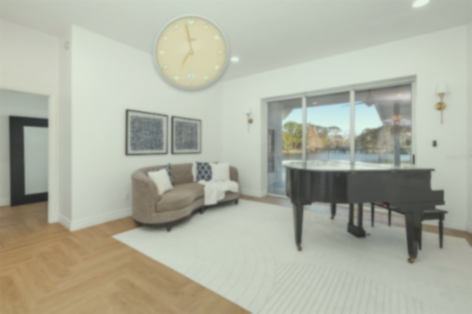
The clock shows 6h58
